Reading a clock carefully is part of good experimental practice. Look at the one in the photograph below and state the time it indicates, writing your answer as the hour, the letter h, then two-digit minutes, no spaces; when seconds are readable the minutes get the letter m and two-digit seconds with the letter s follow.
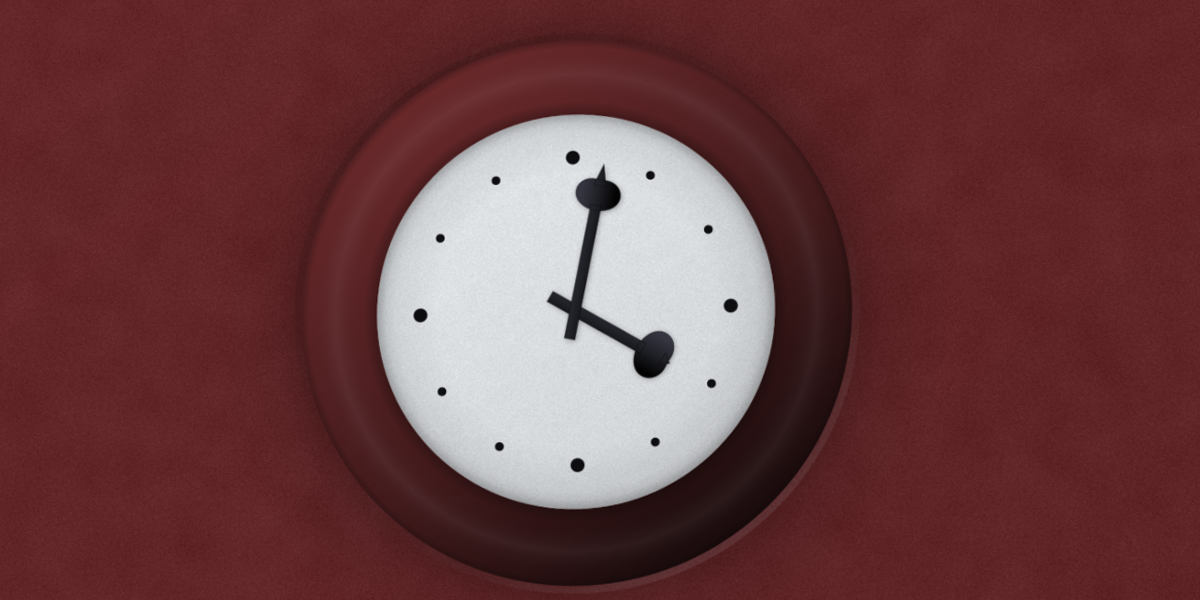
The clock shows 4h02
